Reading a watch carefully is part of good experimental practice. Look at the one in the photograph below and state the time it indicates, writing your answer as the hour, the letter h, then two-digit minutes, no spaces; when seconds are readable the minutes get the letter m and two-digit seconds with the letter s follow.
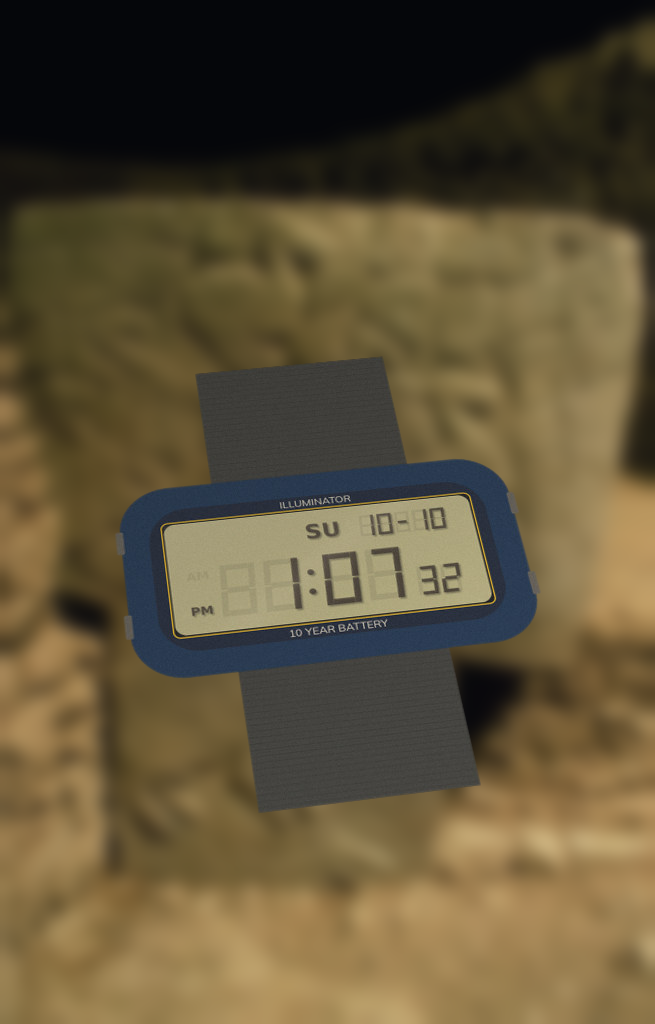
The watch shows 1h07m32s
